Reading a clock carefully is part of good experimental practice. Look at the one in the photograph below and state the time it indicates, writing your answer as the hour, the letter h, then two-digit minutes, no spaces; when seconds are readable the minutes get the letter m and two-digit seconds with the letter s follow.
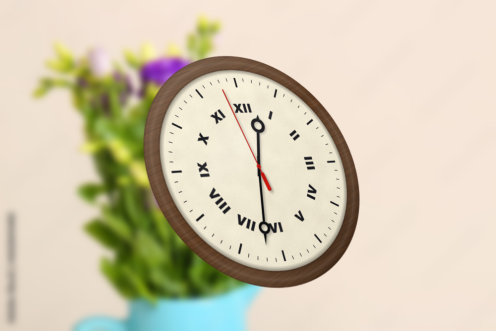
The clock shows 12h31m58s
